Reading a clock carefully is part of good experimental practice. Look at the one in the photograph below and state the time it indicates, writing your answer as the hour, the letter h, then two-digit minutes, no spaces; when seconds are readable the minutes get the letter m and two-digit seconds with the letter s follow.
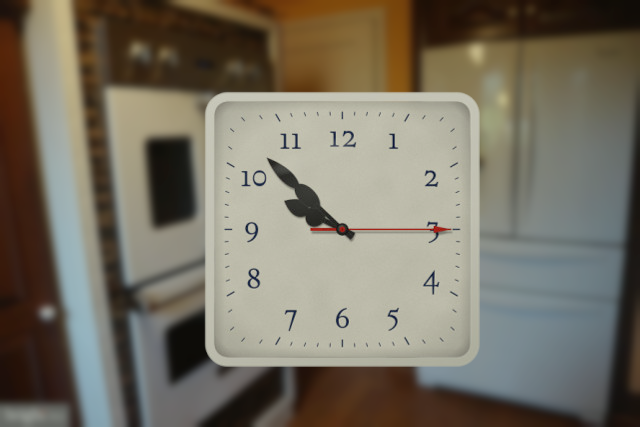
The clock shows 9h52m15s
